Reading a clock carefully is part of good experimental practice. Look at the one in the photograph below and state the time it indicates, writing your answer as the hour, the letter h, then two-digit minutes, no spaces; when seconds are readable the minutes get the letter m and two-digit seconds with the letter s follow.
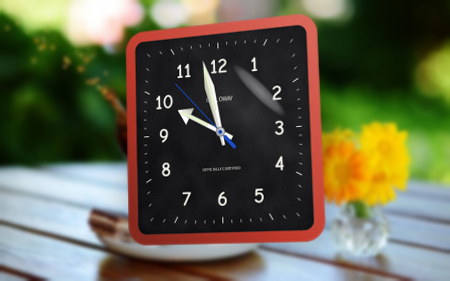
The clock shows 9h57m53s
